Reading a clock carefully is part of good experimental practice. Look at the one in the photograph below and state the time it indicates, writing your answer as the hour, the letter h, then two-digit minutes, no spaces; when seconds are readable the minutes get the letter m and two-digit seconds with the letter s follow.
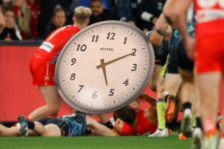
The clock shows 5h10
